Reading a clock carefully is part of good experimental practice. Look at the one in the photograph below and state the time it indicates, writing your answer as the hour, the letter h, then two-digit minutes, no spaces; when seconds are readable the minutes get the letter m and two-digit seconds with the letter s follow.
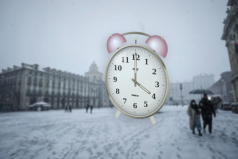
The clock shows 4h00
